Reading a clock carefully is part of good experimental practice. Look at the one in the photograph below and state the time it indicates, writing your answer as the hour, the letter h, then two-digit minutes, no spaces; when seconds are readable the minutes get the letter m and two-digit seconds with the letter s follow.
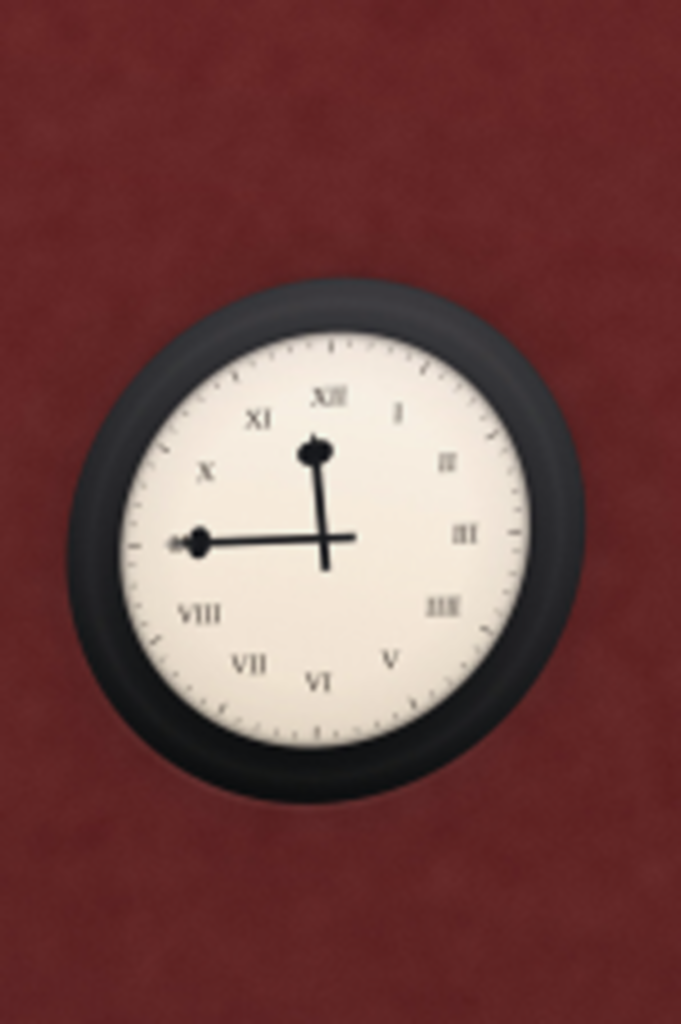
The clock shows 11h45
